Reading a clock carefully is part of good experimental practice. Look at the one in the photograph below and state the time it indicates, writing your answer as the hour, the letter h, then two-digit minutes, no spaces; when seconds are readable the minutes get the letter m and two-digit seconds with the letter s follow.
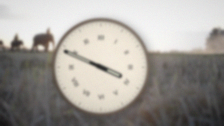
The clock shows 3h49
